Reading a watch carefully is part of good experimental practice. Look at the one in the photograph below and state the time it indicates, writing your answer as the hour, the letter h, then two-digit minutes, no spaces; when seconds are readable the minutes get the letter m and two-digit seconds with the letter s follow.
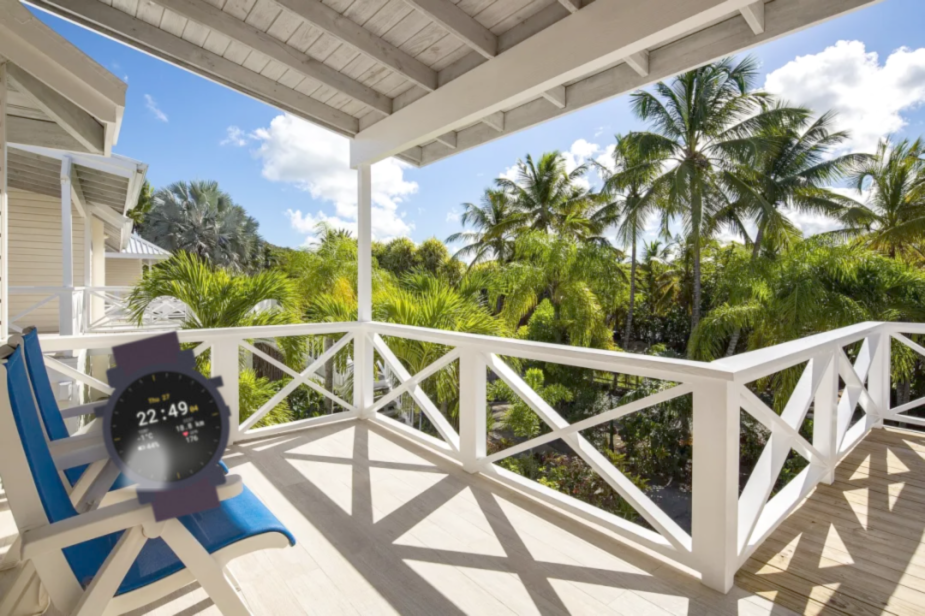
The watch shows 22h49
